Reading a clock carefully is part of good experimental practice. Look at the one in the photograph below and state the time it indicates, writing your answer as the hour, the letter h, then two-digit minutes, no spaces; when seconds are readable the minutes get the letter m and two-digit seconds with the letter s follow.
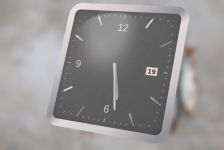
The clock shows 5h28
